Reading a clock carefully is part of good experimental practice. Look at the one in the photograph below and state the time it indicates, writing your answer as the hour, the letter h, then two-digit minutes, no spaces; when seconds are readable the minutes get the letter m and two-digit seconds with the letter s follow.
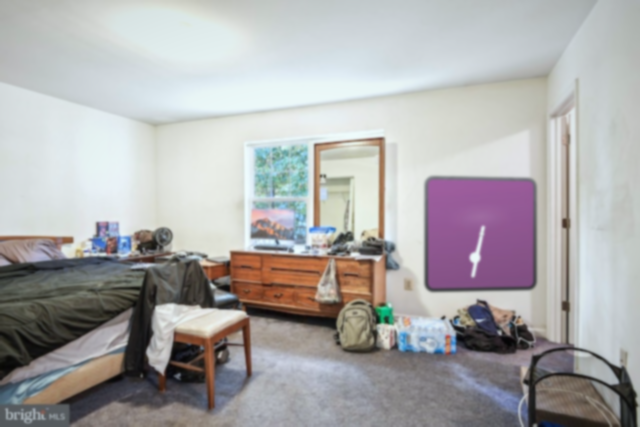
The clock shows 6h32
